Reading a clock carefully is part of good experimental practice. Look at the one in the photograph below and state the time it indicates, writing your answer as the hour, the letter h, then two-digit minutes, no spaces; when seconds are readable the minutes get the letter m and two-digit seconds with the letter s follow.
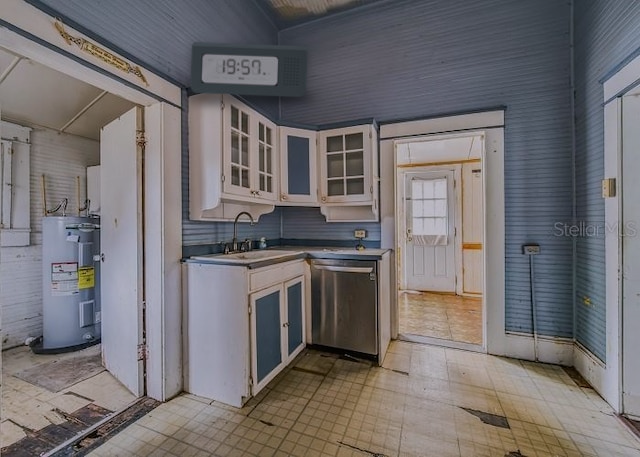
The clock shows 19h57
